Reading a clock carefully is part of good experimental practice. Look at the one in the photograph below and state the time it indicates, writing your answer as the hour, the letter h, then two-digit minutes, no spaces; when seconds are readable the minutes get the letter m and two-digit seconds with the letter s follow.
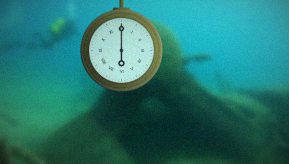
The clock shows 6h00
